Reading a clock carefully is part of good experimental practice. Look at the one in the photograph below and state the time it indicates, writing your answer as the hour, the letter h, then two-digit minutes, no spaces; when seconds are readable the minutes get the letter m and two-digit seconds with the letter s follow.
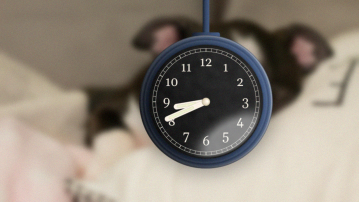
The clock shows 8h41
